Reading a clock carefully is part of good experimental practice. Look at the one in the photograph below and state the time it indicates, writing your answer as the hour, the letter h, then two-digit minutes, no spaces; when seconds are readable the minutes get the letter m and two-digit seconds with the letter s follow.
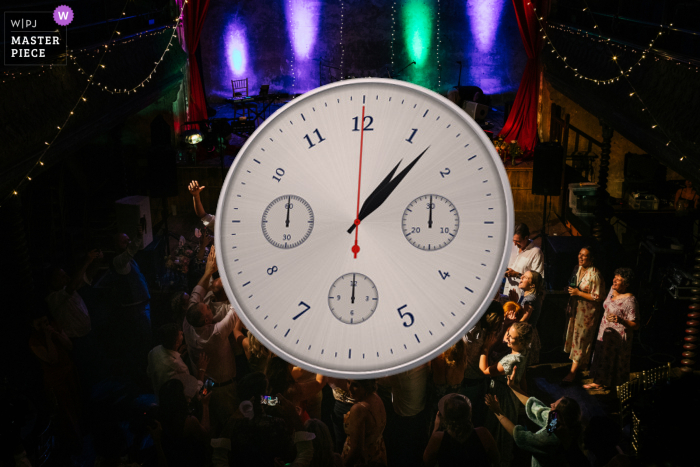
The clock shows 1h07
